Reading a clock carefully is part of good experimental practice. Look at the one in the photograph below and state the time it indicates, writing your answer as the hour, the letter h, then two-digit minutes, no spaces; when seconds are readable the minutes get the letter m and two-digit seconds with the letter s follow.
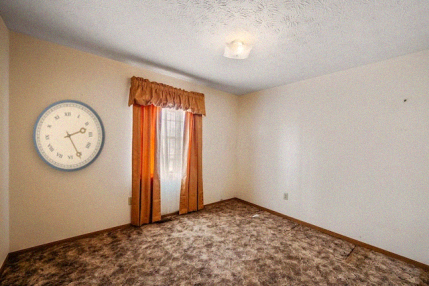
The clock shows 2h26
